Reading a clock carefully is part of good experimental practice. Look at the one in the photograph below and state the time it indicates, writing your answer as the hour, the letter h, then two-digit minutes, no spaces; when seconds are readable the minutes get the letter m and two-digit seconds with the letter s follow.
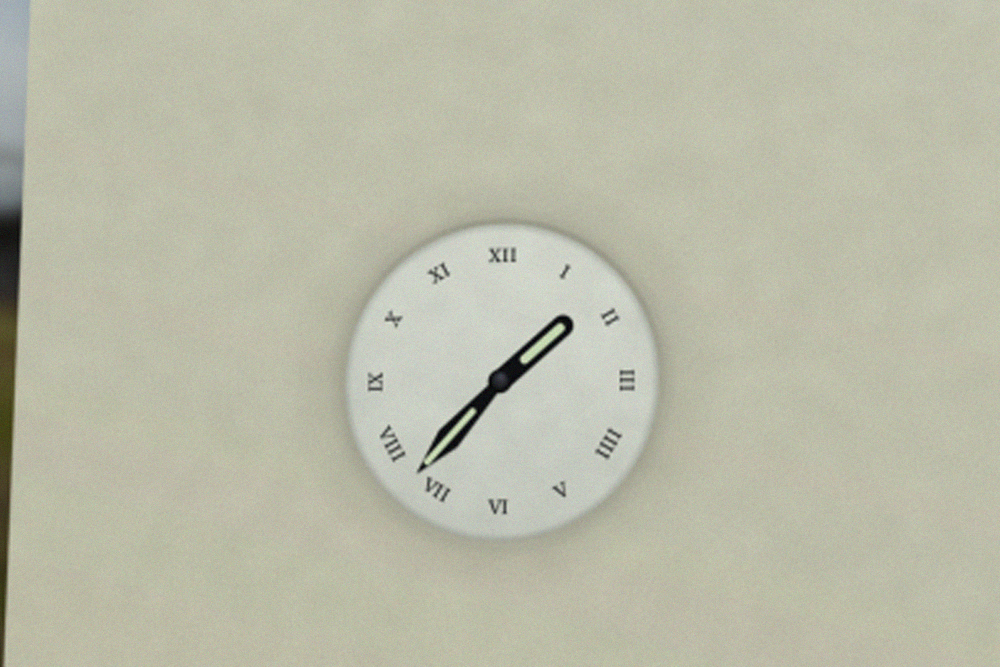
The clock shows 1h37
